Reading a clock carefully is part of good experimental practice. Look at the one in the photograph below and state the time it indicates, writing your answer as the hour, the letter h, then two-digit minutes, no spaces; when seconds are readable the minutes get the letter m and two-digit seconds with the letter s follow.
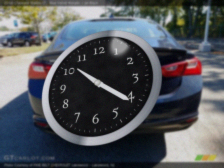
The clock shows 10h21
